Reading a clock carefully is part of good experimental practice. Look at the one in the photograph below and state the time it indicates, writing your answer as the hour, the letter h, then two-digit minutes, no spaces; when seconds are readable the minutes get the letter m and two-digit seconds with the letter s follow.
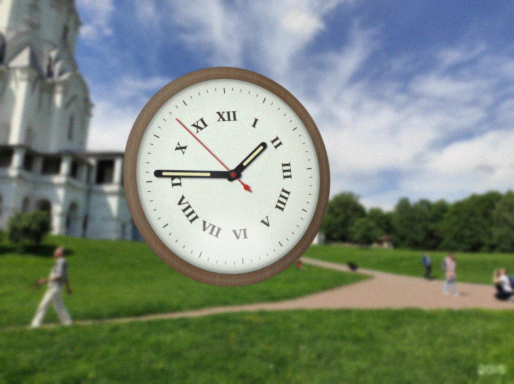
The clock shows 1h45m53s
